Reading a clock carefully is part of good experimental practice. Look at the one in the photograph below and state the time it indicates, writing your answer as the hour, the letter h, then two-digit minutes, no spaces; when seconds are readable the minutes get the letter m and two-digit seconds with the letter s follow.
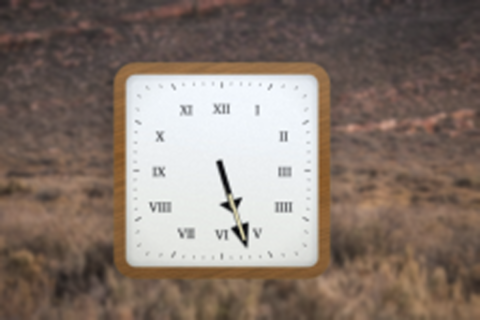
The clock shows 5h27
